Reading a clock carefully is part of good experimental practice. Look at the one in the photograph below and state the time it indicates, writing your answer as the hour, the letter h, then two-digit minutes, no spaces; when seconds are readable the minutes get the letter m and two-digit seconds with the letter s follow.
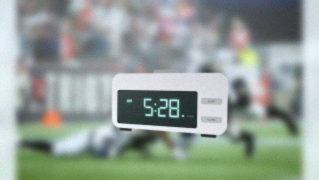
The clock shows 5h28
